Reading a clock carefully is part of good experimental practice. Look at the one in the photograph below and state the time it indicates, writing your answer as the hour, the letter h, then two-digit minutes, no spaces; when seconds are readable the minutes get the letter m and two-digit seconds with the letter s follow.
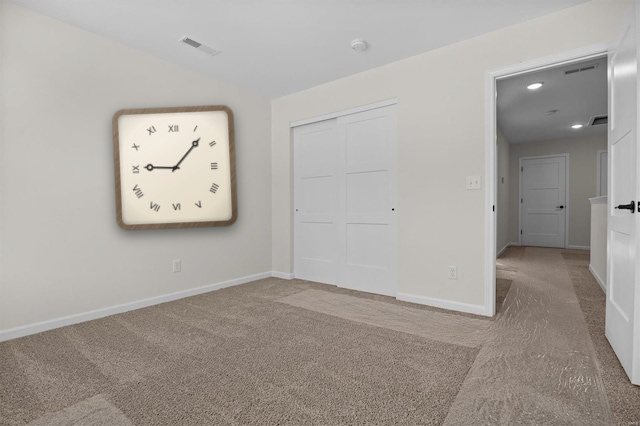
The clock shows 9h07
